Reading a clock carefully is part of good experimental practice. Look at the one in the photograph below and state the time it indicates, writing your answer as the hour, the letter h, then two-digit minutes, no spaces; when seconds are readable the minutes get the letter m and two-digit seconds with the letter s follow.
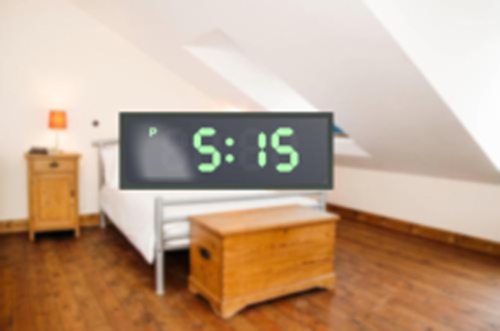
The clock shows 5h15
